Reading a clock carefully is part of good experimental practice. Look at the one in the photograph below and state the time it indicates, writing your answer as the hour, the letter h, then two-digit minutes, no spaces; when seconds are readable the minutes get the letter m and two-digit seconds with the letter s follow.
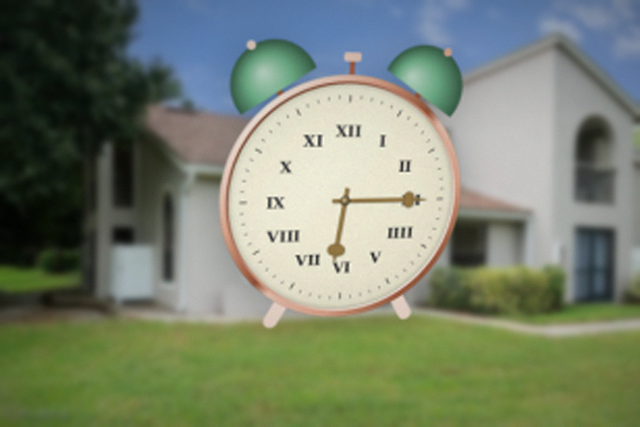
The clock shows 6h15
